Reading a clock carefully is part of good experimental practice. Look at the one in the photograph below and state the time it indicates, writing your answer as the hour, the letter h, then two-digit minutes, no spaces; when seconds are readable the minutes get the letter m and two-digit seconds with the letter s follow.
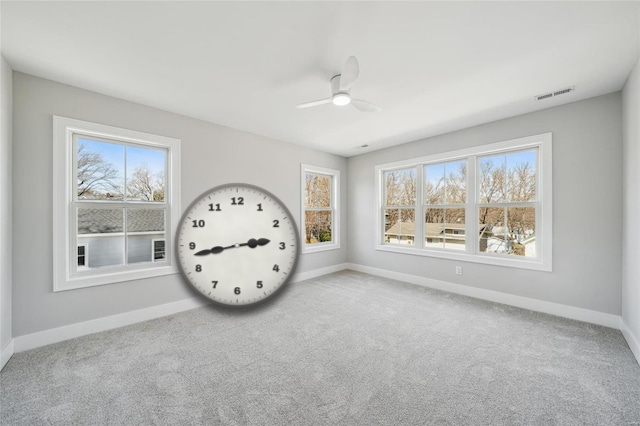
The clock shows 2h43
